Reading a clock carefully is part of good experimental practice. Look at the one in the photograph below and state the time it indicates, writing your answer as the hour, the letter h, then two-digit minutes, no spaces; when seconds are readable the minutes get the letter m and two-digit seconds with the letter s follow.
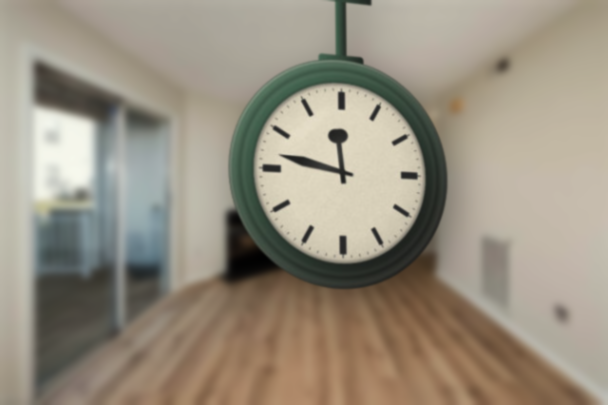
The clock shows 11h47
